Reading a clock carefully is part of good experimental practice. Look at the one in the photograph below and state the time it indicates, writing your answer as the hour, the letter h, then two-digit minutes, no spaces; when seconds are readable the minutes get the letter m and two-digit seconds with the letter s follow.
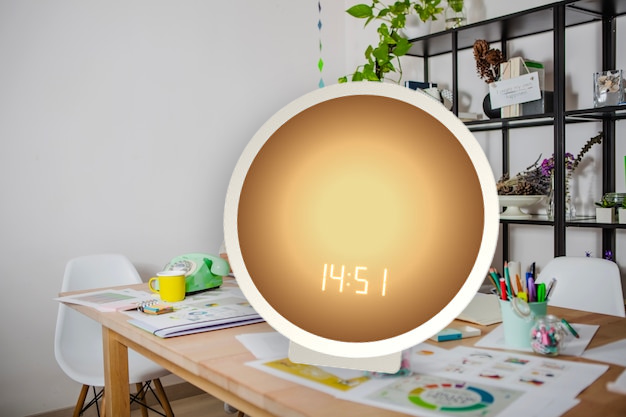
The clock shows 14h51
